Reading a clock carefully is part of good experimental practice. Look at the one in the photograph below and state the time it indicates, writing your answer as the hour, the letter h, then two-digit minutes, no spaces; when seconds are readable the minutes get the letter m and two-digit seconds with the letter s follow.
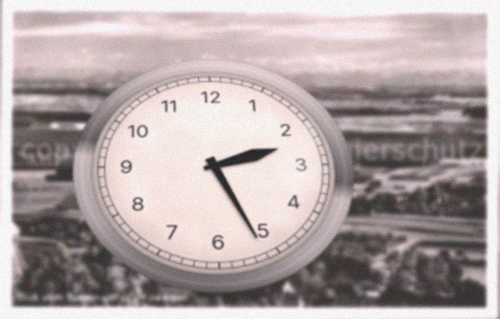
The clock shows 2h26
